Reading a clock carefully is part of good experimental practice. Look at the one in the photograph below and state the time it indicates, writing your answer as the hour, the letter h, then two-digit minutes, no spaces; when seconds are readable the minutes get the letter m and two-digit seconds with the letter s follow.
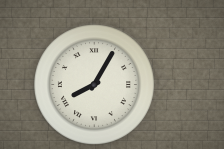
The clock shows 8h05
